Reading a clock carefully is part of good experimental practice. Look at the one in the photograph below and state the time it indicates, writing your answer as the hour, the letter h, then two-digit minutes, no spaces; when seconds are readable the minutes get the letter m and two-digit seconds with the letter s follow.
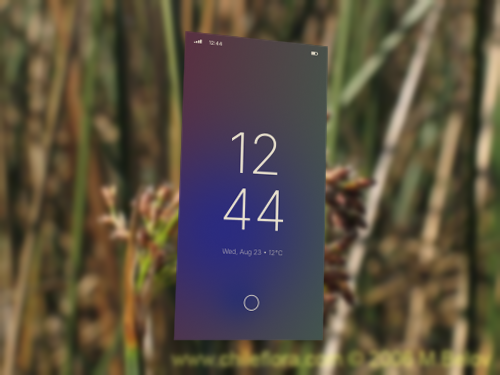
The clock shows 12h44
